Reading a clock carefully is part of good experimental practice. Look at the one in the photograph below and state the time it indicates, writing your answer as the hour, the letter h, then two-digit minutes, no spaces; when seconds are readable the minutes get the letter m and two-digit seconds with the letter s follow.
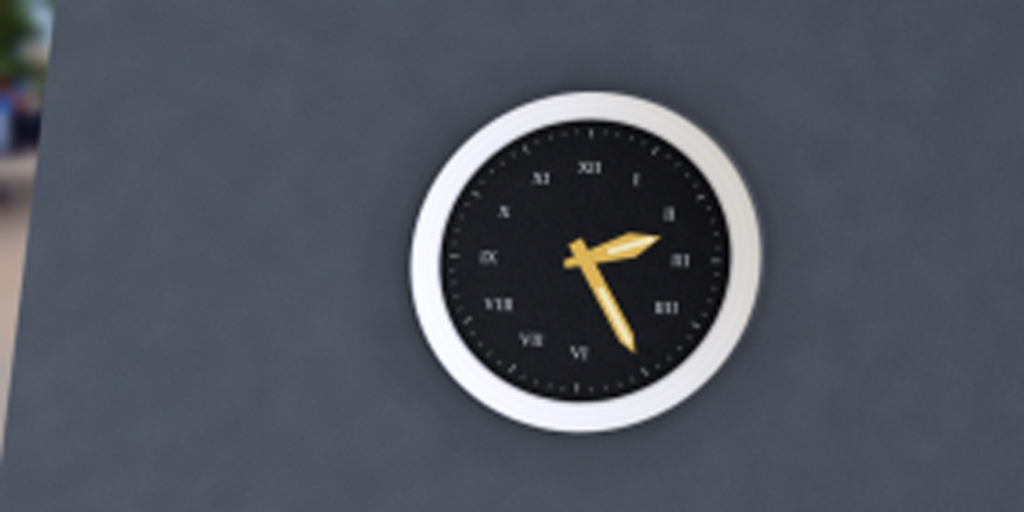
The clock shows 2h25
